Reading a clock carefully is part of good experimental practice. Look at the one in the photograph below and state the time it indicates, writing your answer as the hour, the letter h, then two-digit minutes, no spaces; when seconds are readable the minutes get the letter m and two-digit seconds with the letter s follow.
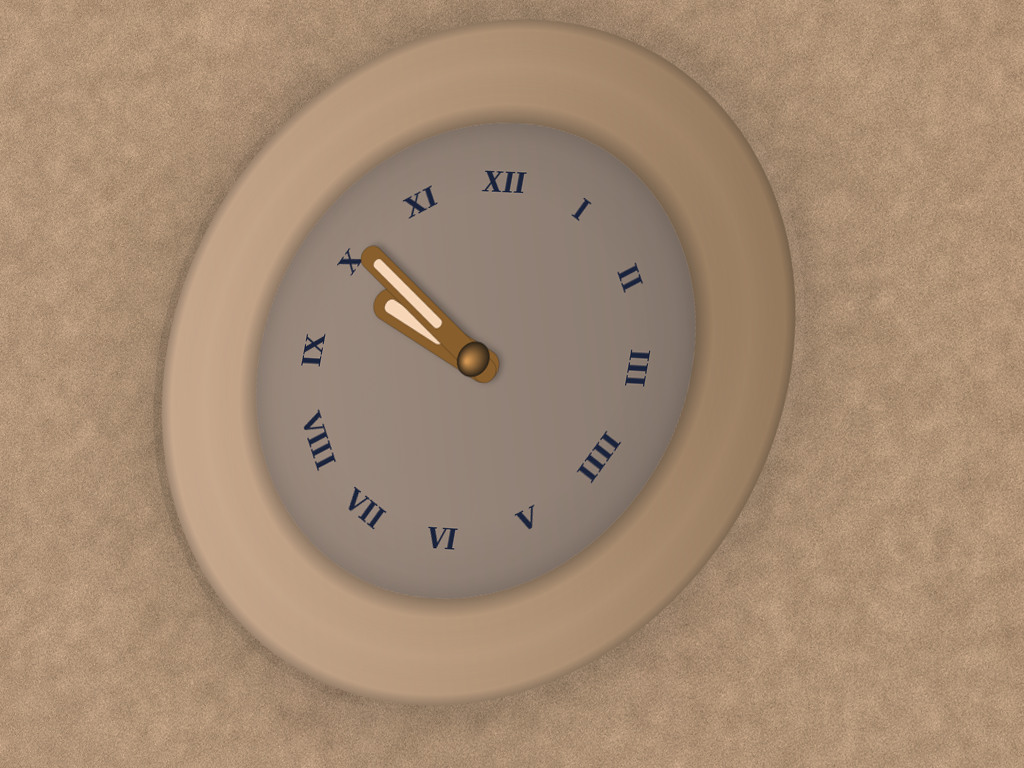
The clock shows 9h51
